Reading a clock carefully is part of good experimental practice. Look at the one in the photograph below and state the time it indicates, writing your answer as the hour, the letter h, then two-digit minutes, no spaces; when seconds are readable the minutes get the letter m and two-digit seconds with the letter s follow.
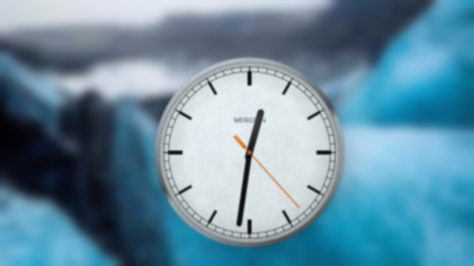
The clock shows 12h31m23s
